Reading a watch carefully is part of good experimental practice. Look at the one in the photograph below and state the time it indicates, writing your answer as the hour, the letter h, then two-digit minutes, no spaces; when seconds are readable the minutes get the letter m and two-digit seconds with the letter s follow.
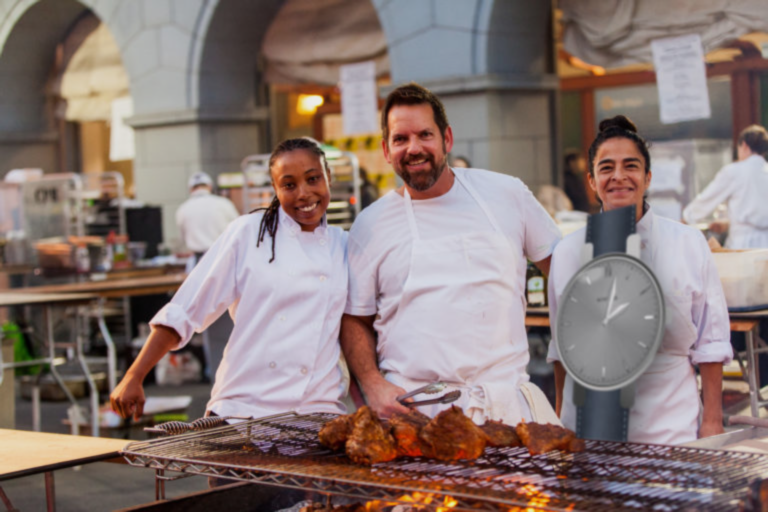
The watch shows 2h02
